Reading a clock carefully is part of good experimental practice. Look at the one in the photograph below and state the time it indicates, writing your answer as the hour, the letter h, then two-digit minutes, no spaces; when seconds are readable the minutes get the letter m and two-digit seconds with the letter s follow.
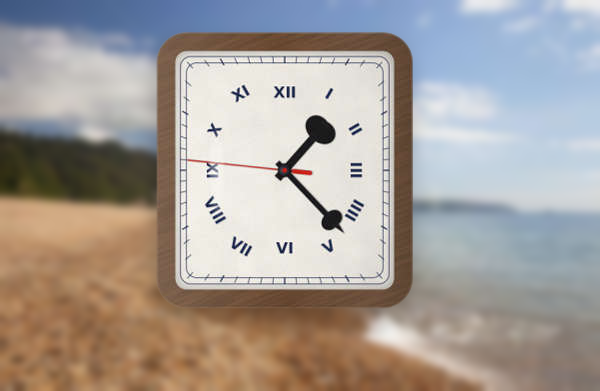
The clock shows 1h22m46s
